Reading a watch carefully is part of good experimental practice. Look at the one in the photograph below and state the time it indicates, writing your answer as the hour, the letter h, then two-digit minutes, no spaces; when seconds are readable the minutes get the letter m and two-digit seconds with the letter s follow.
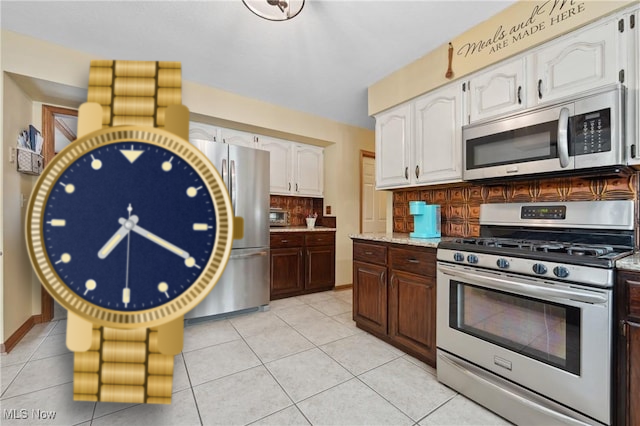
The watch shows 7h19m30s
